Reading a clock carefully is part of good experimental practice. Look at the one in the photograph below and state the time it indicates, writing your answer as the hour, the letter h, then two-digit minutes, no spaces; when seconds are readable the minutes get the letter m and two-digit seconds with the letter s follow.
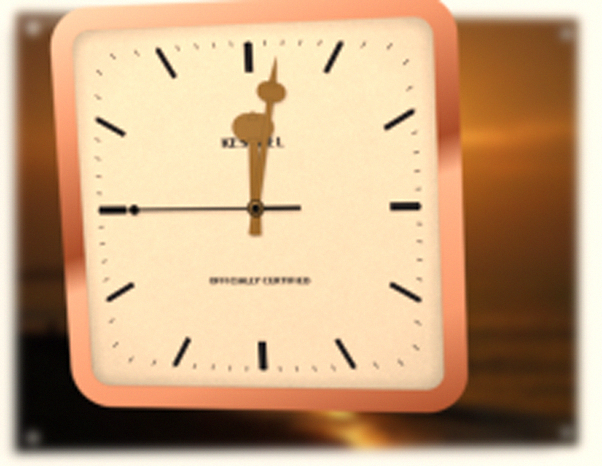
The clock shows 12h01m45s
